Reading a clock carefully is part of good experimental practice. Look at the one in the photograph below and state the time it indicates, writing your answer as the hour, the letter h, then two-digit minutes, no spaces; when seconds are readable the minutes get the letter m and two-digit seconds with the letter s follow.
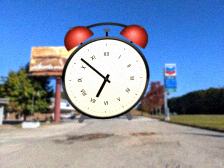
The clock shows 6h52
